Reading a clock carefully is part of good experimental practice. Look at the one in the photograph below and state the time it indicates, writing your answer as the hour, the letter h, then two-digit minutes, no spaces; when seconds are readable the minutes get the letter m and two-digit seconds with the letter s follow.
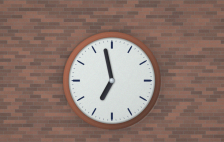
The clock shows 6h58
